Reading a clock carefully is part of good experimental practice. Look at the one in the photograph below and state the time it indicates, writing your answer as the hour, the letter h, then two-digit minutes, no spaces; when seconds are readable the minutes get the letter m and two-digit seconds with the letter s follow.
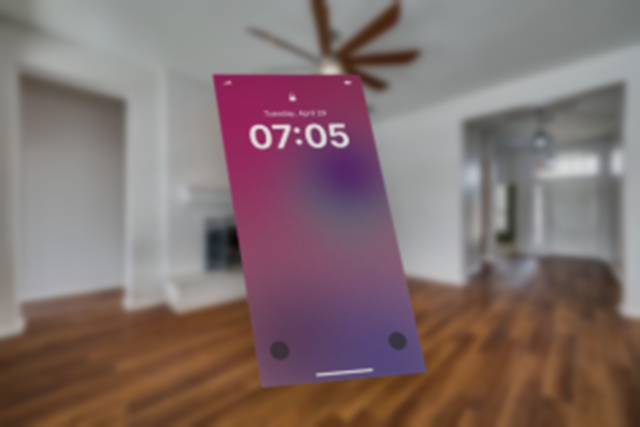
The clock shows 7h05
